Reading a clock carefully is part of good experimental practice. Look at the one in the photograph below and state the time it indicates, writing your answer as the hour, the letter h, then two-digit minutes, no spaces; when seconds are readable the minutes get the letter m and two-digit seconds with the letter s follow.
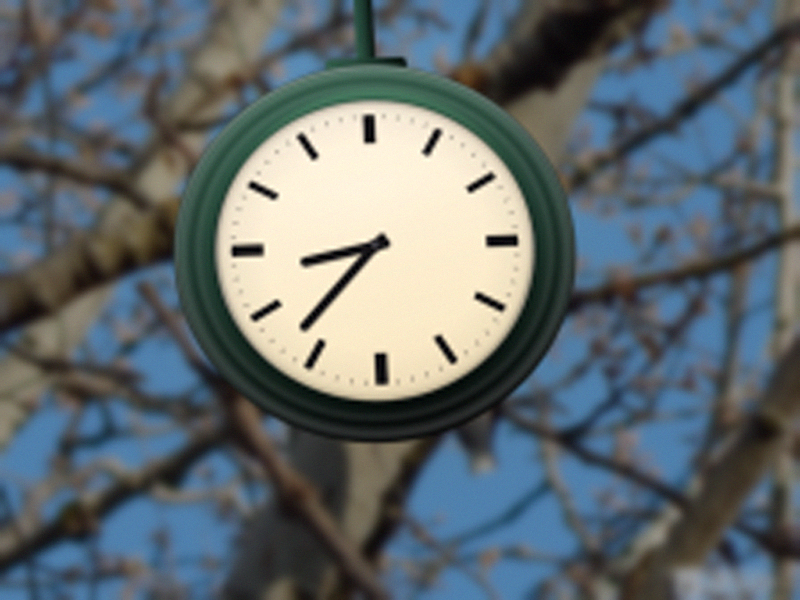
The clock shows 8h37
